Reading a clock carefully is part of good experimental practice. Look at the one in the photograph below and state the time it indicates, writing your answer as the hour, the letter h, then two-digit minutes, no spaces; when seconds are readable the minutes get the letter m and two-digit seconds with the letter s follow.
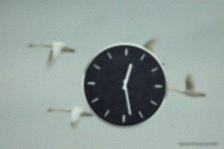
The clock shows 12h28
